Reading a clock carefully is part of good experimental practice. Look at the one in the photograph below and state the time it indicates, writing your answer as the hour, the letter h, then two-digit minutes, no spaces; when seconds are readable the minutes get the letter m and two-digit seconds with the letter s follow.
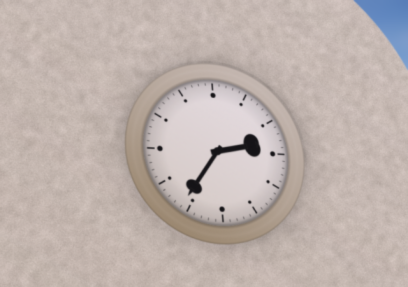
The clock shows 2h36
